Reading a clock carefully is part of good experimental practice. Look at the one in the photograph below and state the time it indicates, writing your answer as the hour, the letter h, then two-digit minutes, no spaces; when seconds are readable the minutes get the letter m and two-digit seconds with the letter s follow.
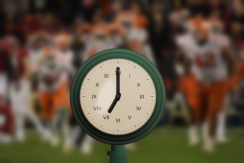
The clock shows 7h00
